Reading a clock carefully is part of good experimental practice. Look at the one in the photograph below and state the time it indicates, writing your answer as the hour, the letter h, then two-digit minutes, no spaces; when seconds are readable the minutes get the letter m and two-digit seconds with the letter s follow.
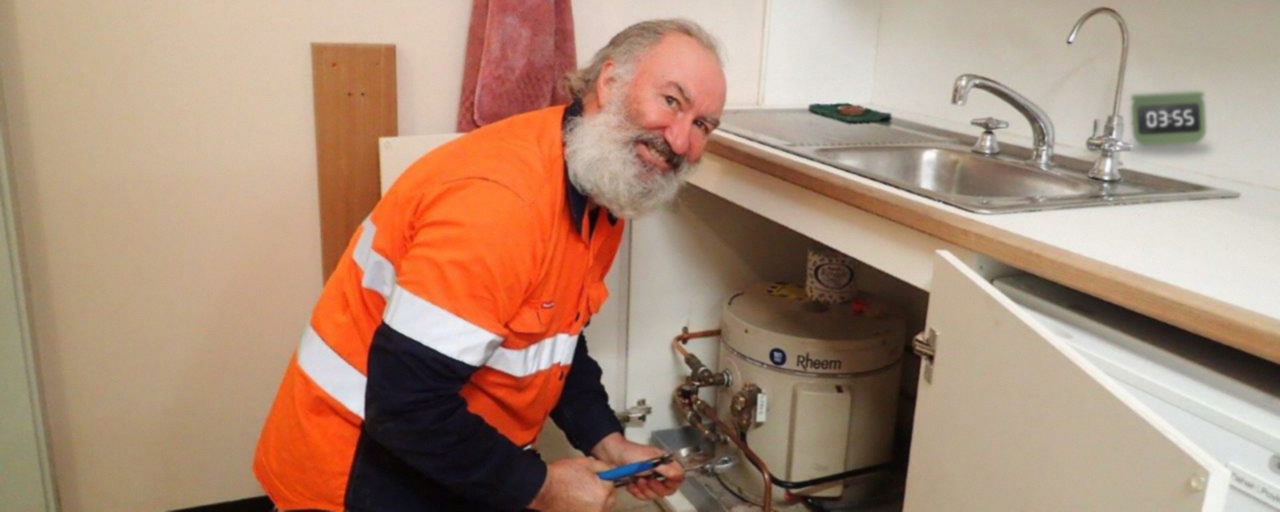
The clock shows 3h55
